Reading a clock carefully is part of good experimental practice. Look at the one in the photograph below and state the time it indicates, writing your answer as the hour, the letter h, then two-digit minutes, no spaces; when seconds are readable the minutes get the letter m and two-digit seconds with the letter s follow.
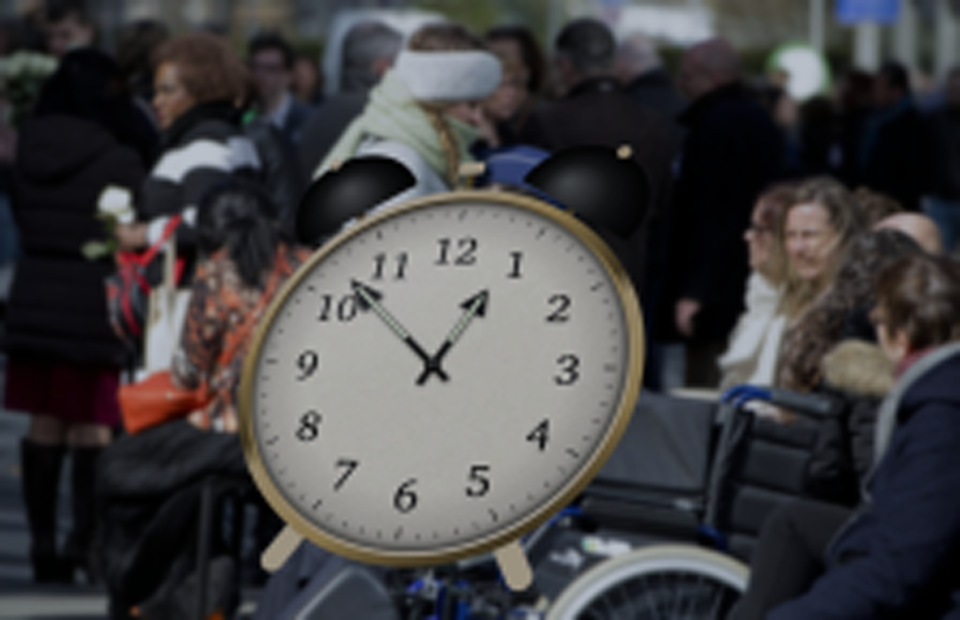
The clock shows 12h52
